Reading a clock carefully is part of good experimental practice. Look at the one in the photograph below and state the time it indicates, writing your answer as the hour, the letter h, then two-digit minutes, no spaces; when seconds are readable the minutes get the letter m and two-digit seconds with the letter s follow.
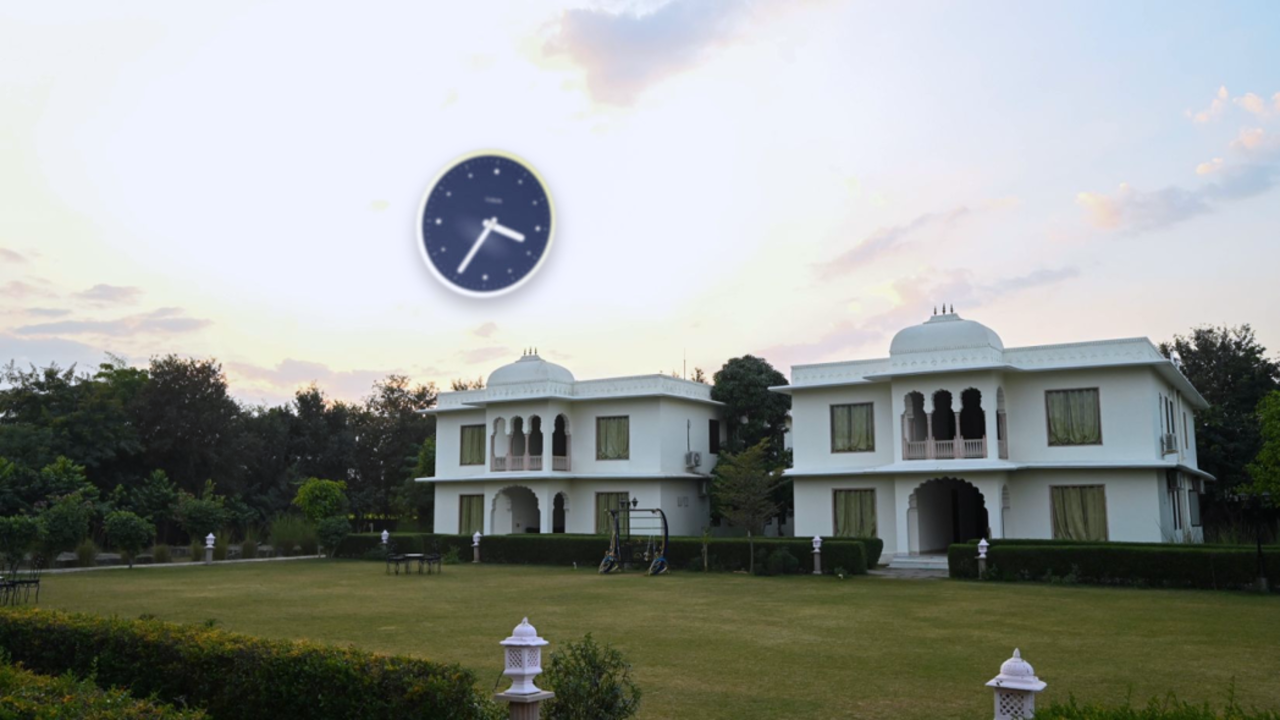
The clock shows 3h35
